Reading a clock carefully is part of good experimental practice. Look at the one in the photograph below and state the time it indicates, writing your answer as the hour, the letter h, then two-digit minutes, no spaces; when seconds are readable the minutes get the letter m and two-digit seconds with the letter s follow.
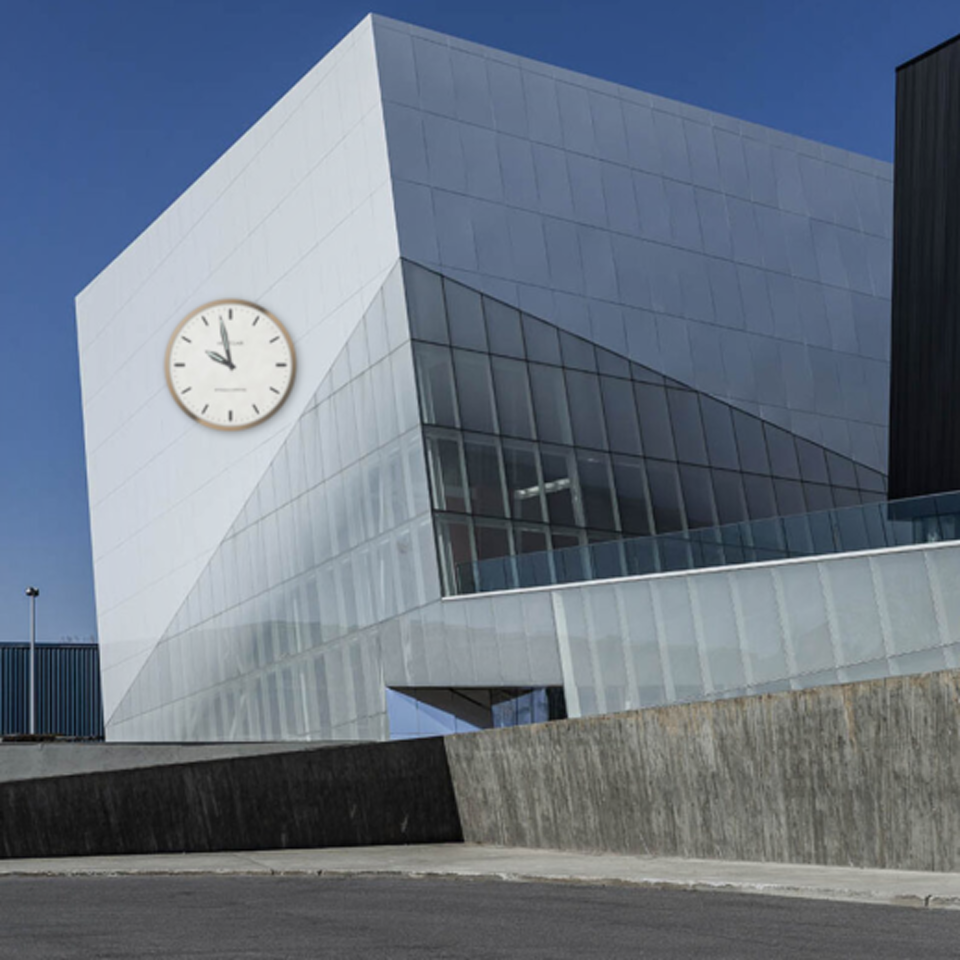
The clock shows 9h58
